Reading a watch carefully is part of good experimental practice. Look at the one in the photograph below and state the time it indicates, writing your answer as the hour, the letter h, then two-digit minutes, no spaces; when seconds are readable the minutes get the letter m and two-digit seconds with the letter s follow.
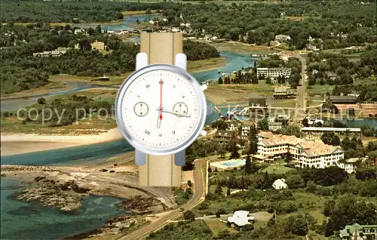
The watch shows 6h17
